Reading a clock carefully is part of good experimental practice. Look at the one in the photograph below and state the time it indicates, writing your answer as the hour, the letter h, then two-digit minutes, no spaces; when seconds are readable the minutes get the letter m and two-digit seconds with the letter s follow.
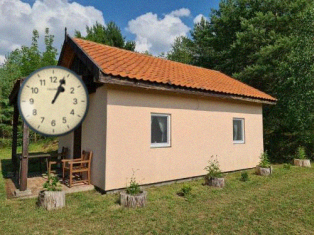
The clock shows 1h04
